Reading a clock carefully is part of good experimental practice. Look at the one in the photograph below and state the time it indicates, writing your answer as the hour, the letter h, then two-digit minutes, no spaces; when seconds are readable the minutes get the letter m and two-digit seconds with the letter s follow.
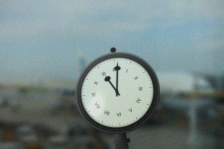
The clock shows 11h01
